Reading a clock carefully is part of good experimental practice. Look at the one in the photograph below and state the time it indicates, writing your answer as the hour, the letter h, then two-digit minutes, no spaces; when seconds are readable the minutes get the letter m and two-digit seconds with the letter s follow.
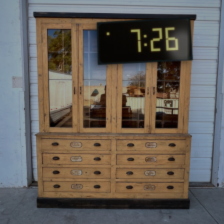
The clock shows 7h26
